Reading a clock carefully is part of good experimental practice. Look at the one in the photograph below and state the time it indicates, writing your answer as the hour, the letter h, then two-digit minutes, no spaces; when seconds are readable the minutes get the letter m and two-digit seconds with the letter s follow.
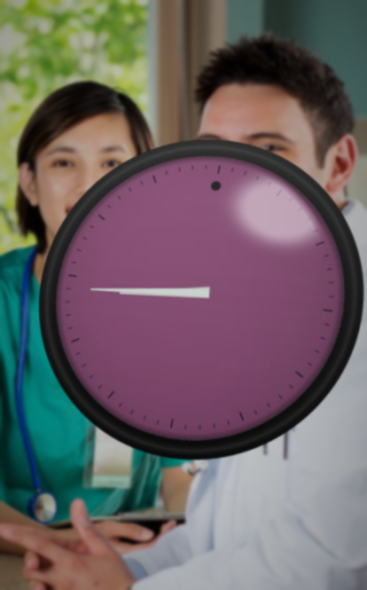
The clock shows 8h44
